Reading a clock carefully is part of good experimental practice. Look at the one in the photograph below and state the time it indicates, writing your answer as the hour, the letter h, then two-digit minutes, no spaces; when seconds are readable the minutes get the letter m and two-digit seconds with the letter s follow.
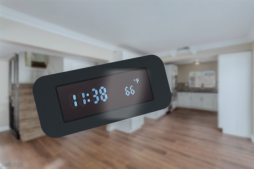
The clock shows 11h38
